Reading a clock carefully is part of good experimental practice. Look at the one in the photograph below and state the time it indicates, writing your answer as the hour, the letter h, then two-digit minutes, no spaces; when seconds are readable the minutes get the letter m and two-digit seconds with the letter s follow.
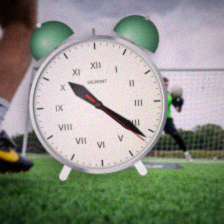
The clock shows 10h21m22s
